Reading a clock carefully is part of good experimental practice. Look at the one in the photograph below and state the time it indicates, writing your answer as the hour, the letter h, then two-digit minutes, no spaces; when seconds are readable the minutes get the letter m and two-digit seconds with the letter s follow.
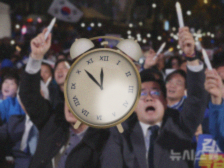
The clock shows 11h52
